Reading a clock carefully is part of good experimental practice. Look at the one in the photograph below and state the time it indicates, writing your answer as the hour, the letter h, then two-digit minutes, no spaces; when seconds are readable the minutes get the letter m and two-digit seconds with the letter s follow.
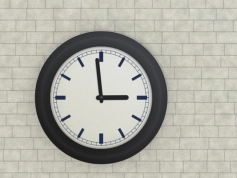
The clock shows 2h59
